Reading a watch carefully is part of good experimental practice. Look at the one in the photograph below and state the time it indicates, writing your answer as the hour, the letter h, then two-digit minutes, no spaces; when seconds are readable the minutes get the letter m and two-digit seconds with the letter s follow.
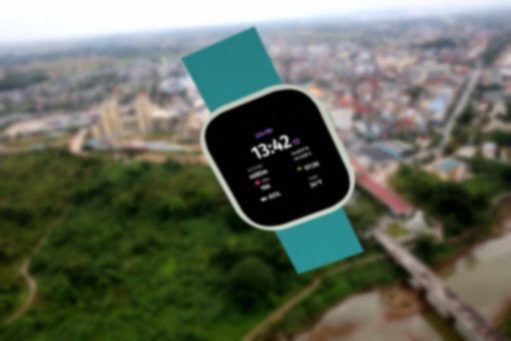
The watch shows 13h42
